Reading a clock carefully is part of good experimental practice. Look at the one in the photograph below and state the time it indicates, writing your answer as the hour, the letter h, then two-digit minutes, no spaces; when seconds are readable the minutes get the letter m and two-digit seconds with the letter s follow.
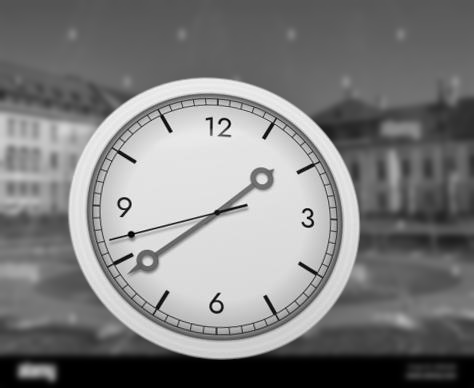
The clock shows 1h38m42s
